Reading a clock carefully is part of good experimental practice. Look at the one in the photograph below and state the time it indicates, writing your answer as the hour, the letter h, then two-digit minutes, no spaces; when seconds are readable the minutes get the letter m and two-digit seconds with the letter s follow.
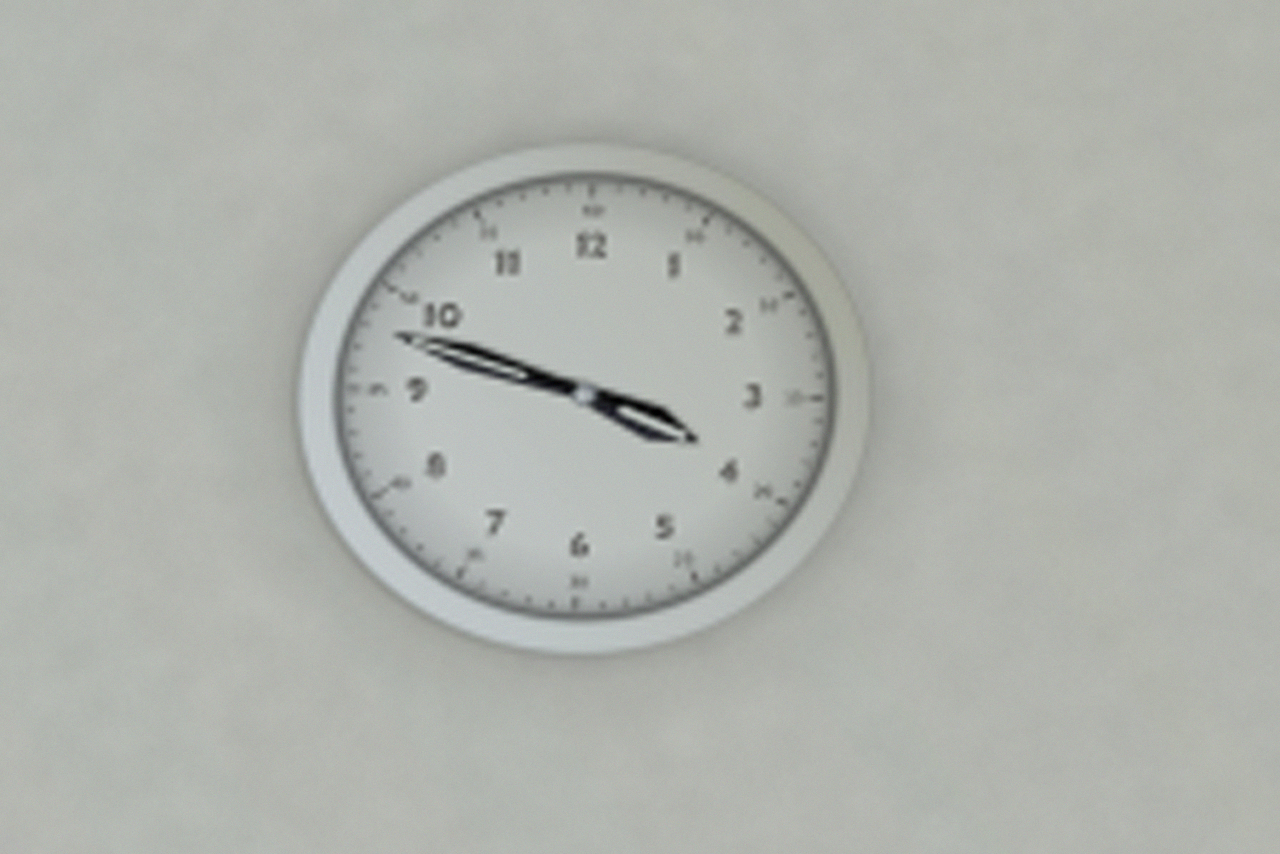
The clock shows 3h48
